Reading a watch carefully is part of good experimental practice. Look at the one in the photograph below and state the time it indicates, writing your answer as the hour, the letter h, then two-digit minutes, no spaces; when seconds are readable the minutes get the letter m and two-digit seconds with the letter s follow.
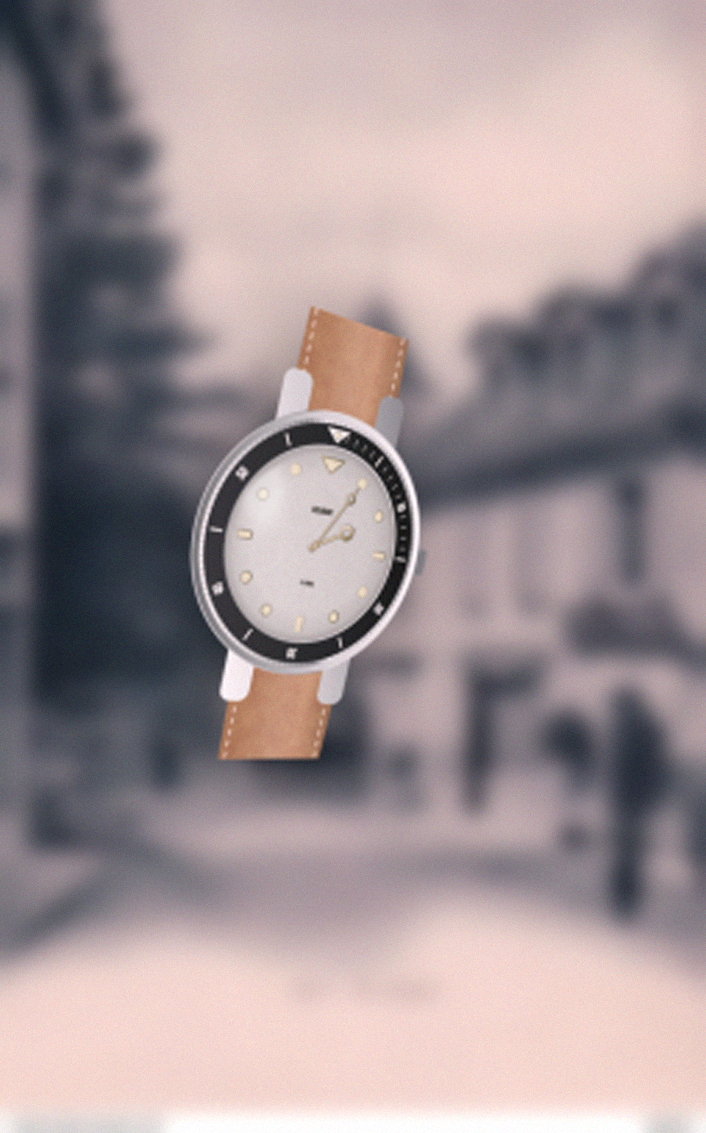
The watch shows 2h05
